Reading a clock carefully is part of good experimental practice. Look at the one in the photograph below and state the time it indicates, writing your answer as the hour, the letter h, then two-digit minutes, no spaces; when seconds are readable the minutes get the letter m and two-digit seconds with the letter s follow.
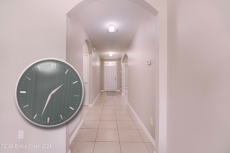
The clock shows 1h33
